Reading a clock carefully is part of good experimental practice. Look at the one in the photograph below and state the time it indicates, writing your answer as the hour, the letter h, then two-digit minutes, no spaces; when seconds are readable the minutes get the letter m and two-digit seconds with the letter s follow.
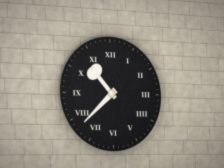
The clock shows 10h38
